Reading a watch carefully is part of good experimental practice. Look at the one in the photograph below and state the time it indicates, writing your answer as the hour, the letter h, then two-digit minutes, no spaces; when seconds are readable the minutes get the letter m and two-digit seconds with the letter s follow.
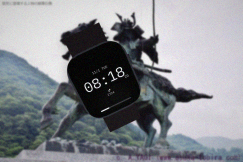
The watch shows 8h18
